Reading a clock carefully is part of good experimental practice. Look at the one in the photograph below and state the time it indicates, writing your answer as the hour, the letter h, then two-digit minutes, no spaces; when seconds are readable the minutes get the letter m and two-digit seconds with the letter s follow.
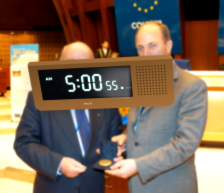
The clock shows 5h00m55s
